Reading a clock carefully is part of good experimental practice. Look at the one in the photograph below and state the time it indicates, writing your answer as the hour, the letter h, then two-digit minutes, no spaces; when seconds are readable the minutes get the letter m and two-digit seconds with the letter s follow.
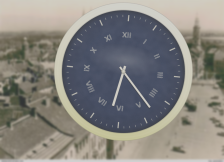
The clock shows 6h23
